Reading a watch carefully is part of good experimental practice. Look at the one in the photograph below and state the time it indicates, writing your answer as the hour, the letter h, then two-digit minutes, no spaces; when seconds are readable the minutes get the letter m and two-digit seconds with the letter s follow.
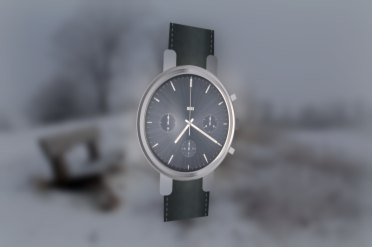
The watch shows 7h20
